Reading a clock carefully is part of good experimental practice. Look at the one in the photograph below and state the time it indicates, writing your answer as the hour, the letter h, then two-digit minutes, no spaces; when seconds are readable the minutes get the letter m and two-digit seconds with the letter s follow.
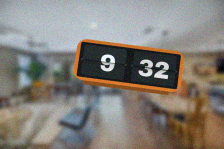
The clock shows 9h32
